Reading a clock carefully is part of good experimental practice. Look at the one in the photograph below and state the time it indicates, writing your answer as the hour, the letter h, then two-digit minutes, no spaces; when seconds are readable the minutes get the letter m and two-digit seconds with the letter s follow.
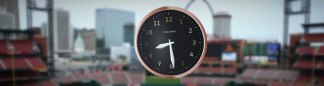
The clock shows 8h29
